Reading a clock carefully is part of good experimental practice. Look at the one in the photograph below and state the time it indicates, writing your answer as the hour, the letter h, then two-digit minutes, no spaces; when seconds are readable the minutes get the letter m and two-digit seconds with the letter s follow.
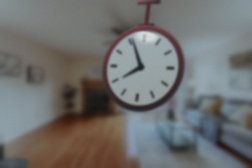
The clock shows 7h56
